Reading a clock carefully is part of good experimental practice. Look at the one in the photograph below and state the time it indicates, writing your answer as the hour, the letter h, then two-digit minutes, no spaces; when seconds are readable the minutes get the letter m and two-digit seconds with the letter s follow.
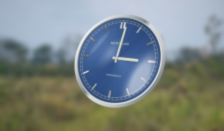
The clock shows 3h01
